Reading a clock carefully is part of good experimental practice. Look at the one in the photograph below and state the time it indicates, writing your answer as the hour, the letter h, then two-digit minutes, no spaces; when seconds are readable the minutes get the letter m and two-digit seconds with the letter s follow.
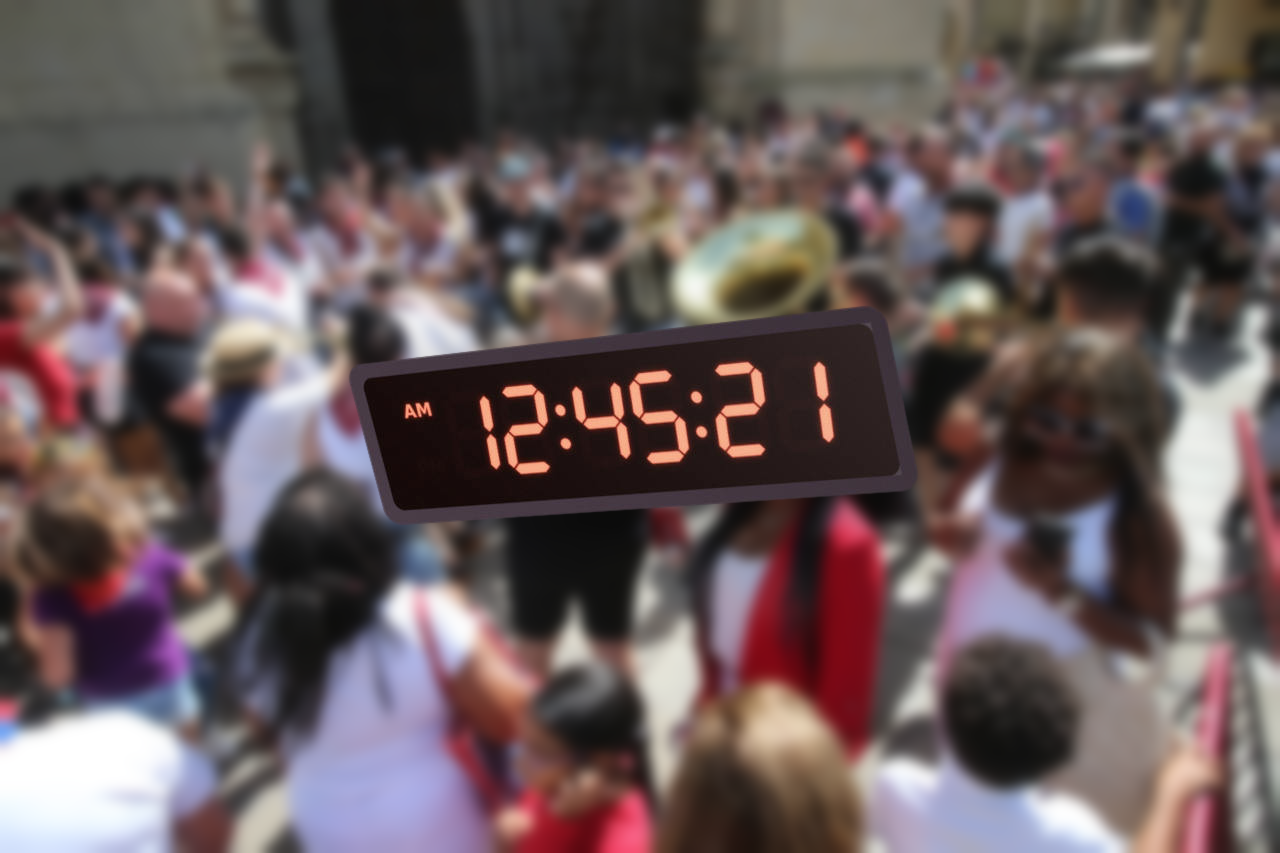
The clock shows 12h45m21s
